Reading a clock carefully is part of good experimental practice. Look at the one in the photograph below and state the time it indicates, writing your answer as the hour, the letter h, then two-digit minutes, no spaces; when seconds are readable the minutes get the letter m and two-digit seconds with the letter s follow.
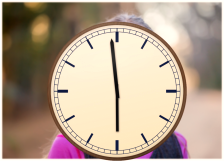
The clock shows 5h59
